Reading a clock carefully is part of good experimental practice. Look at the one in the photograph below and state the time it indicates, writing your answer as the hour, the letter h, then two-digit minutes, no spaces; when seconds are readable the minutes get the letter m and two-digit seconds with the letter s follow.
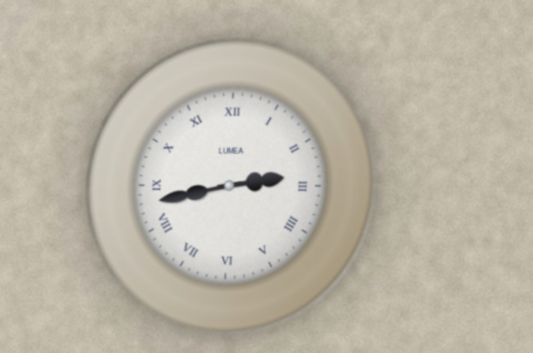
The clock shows 2h43
